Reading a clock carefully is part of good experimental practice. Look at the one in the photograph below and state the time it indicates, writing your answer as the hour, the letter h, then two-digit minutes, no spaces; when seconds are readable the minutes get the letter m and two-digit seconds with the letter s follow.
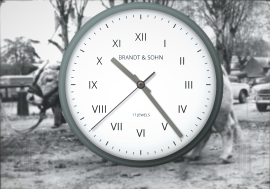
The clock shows 10h23m38s
